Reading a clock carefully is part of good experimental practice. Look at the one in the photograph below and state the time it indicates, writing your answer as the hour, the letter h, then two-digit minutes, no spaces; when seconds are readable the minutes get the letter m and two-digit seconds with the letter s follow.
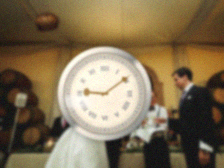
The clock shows 9h09
